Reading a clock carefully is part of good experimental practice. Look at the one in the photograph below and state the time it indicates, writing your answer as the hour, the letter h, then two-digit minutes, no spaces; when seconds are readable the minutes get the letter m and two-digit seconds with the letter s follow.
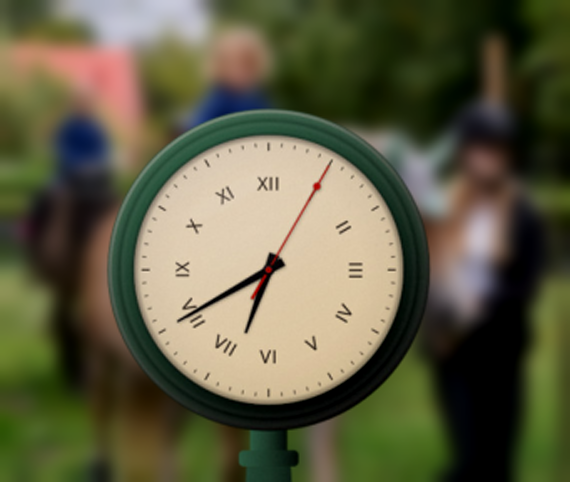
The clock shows 6h40m05s
